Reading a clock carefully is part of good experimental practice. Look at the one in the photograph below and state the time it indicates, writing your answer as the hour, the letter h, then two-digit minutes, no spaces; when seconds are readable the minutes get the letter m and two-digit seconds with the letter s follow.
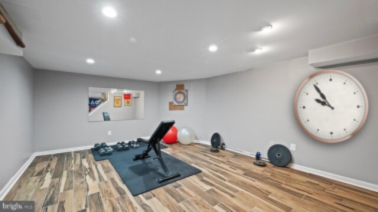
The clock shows 9h54
